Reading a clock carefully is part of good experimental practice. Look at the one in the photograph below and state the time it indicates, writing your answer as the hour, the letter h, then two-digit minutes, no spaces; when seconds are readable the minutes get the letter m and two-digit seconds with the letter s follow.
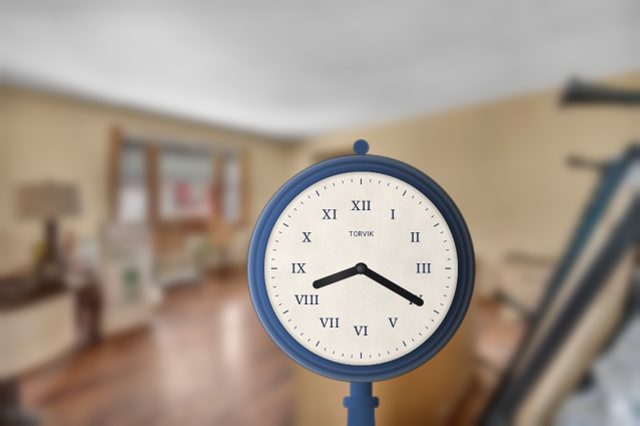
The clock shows 8h20
